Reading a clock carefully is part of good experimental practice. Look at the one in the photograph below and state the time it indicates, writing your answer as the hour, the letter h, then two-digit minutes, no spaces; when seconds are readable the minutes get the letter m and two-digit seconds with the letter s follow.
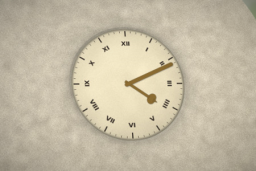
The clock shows 4h11
